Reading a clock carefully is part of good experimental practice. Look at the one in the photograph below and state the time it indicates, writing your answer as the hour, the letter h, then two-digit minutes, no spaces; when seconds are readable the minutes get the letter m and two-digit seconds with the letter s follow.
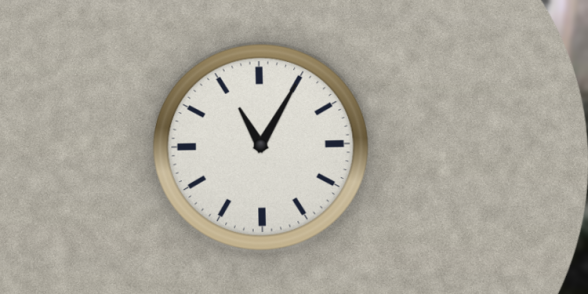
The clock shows 11h05
